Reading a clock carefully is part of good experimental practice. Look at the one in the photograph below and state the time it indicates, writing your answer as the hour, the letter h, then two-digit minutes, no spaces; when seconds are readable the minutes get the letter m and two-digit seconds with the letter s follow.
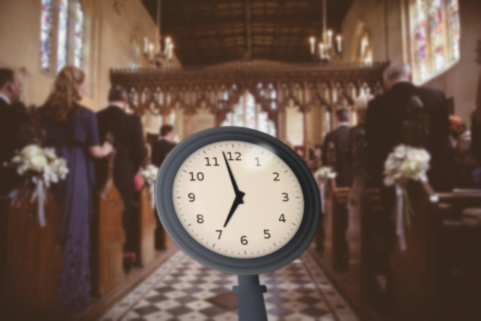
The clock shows 6h58
